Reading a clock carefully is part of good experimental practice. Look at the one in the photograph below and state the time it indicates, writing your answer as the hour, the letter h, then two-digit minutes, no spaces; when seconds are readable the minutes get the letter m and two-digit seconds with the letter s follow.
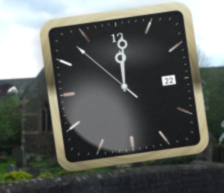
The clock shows 12h00m53s
